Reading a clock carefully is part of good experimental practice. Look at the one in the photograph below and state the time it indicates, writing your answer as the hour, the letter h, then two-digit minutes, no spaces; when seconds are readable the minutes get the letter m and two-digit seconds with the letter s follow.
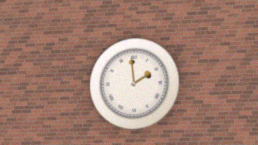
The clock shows 1h59
